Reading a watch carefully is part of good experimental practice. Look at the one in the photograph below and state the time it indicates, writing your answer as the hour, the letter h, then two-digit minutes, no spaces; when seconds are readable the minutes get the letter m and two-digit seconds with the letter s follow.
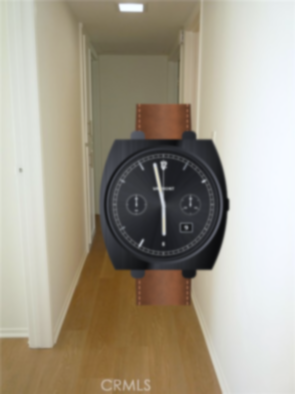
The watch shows 5h58
